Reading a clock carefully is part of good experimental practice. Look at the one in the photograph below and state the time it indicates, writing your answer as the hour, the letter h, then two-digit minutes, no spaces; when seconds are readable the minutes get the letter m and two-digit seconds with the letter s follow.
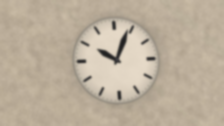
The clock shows 10h04
